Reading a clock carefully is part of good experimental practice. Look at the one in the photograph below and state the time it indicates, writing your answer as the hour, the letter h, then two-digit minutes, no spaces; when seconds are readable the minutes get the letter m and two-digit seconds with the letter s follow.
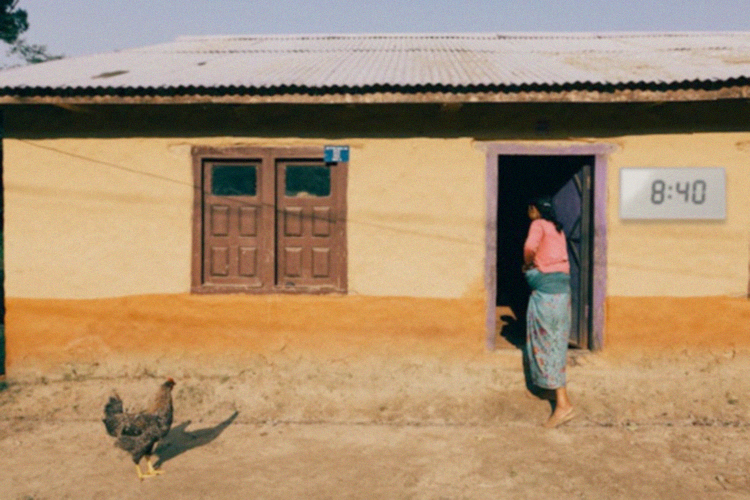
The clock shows 8h40
